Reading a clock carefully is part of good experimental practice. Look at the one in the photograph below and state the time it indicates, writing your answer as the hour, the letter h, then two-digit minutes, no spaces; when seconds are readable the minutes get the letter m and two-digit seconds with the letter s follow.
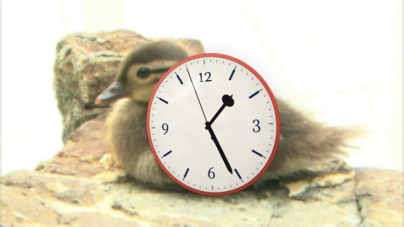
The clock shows 1h25m57s
